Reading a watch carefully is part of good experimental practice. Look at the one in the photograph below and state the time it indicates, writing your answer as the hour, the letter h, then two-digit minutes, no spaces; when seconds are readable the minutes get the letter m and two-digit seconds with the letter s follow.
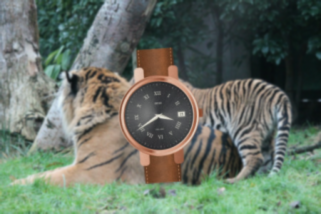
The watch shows 3h40
